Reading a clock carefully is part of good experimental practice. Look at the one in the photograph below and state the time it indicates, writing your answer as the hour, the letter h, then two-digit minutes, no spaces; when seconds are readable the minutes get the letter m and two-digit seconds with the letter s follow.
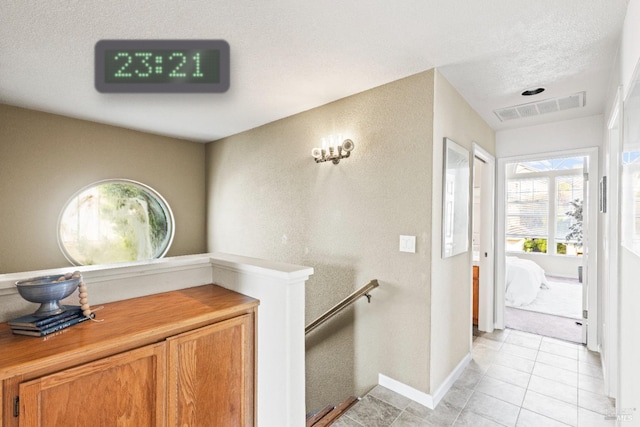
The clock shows 23h21
